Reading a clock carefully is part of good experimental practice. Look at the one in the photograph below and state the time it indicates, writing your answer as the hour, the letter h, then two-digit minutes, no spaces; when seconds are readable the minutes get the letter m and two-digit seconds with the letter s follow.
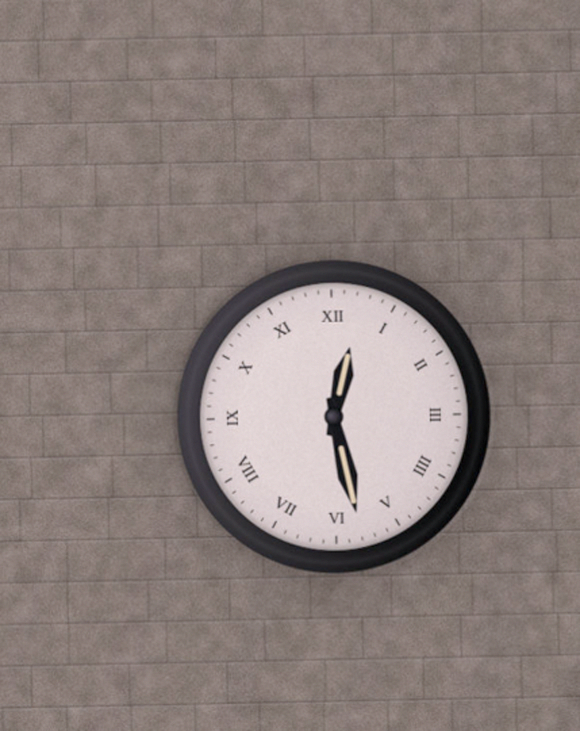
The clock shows 12h28
